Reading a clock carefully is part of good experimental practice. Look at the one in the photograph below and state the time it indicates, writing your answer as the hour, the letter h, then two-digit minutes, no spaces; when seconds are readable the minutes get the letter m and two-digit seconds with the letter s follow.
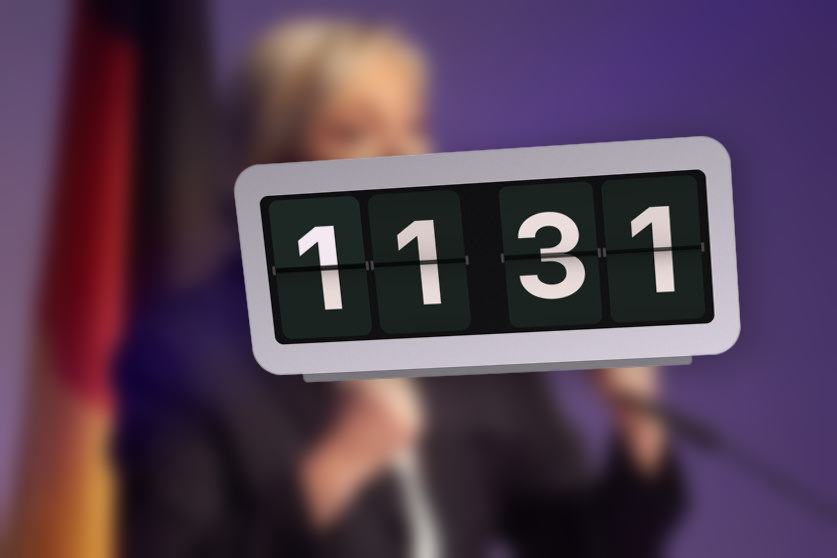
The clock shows 11h31
